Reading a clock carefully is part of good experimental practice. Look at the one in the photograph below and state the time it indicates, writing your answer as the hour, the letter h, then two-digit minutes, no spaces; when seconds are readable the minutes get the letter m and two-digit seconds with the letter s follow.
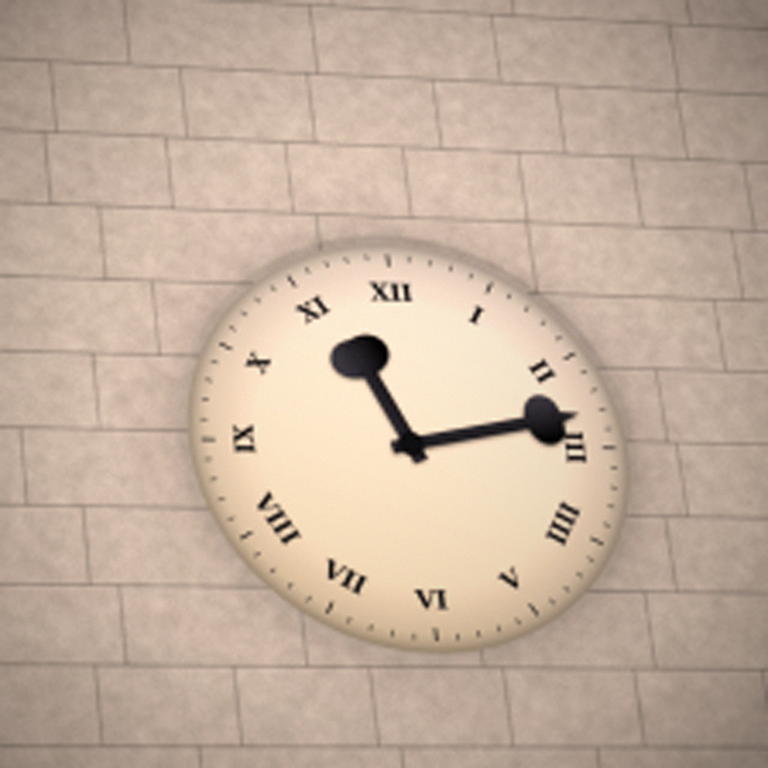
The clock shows 11h13
